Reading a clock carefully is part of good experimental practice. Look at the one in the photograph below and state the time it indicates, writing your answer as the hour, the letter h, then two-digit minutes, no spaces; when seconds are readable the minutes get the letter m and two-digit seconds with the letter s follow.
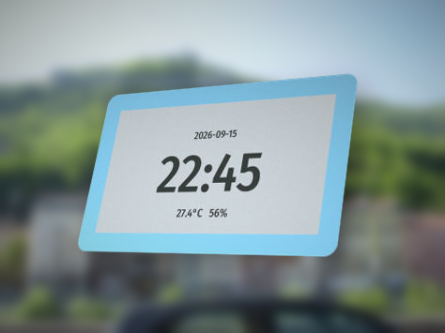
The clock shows 22h45
